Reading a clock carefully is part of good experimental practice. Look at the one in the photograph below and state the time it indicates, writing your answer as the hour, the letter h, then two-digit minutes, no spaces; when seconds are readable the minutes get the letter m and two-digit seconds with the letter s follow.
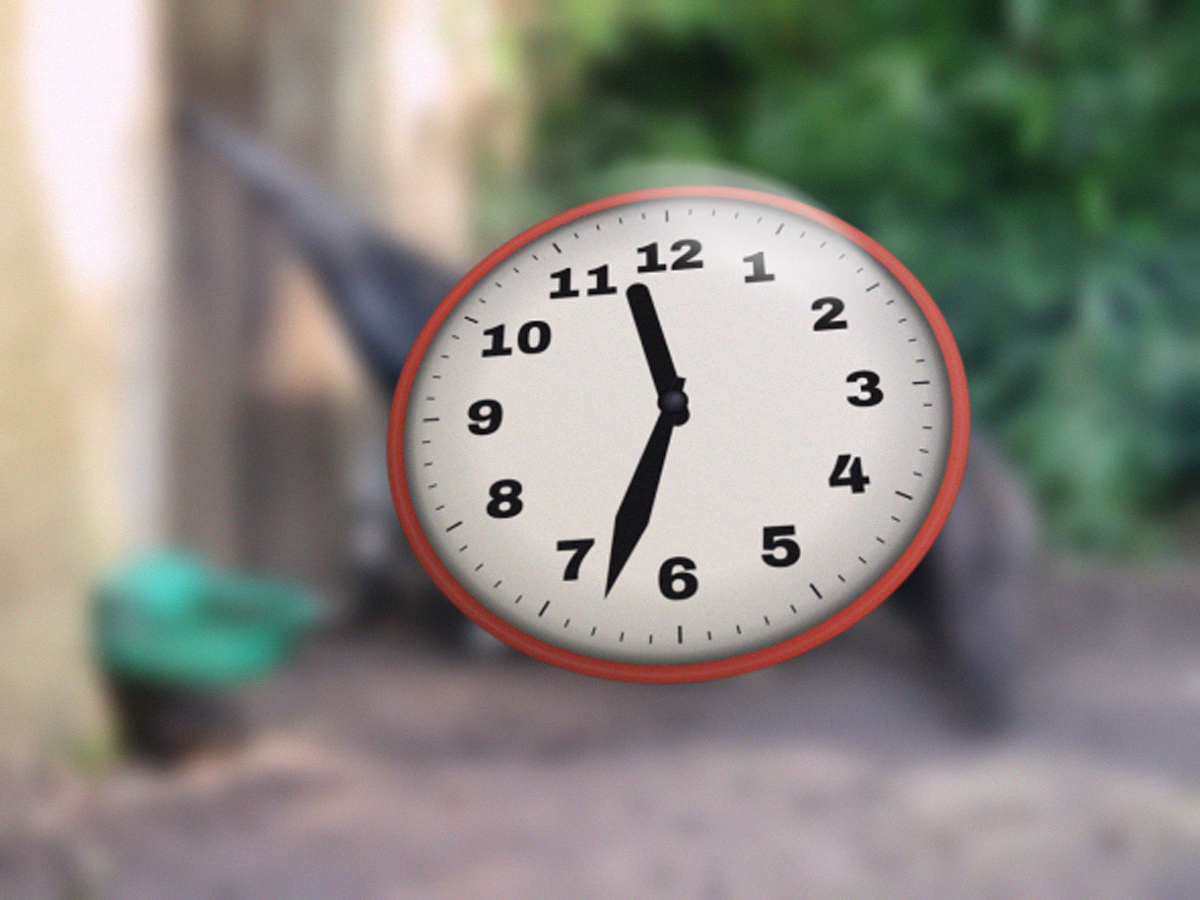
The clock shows 11h33
